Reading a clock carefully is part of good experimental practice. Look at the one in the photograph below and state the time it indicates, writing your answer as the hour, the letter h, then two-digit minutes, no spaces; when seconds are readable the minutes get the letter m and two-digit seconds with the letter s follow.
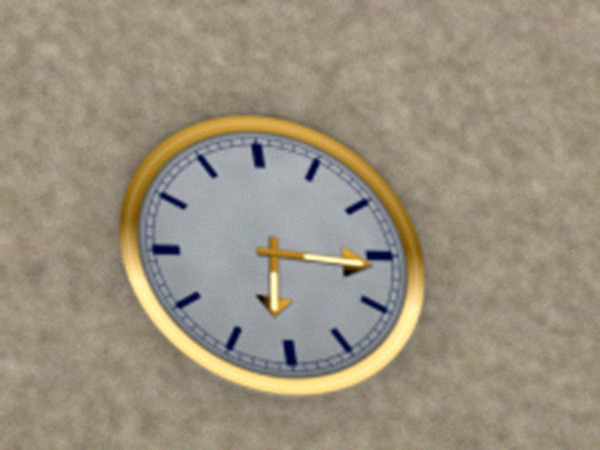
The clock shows 6h16
